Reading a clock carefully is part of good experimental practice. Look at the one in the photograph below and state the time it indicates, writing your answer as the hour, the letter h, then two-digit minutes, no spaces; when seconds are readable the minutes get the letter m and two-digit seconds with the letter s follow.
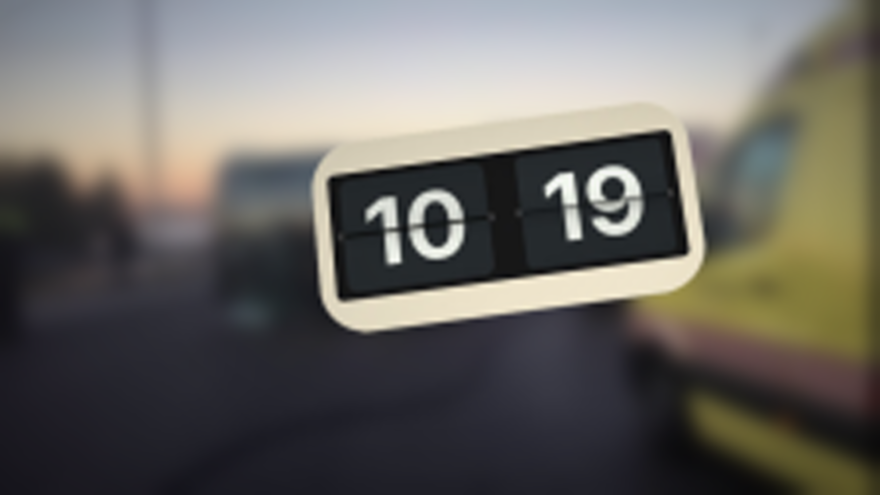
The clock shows 10h19
